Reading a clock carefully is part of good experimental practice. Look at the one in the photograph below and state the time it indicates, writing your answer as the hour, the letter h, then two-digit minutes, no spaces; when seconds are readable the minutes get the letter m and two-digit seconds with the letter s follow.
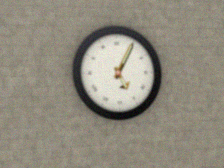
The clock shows 5h05
